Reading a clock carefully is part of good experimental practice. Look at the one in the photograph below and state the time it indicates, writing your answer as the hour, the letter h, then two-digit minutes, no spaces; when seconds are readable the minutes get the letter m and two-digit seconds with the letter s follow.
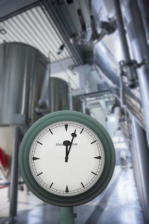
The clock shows 12h03
